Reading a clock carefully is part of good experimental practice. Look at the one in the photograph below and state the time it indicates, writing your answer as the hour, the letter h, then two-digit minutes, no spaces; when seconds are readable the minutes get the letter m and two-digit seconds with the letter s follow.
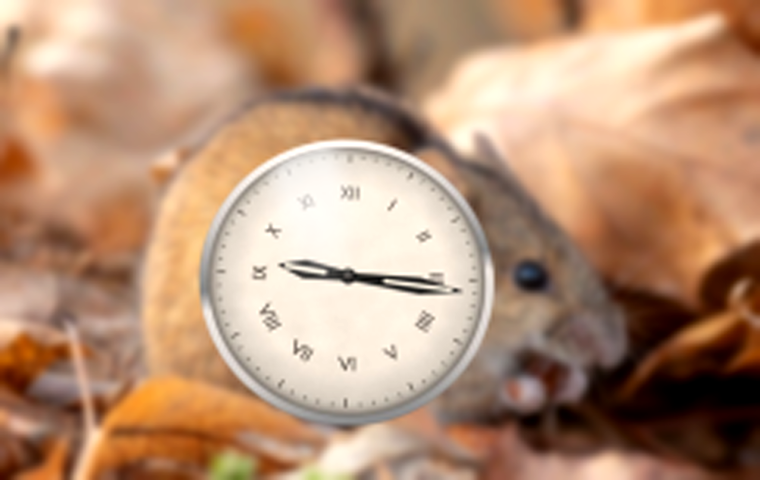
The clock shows 9h16
